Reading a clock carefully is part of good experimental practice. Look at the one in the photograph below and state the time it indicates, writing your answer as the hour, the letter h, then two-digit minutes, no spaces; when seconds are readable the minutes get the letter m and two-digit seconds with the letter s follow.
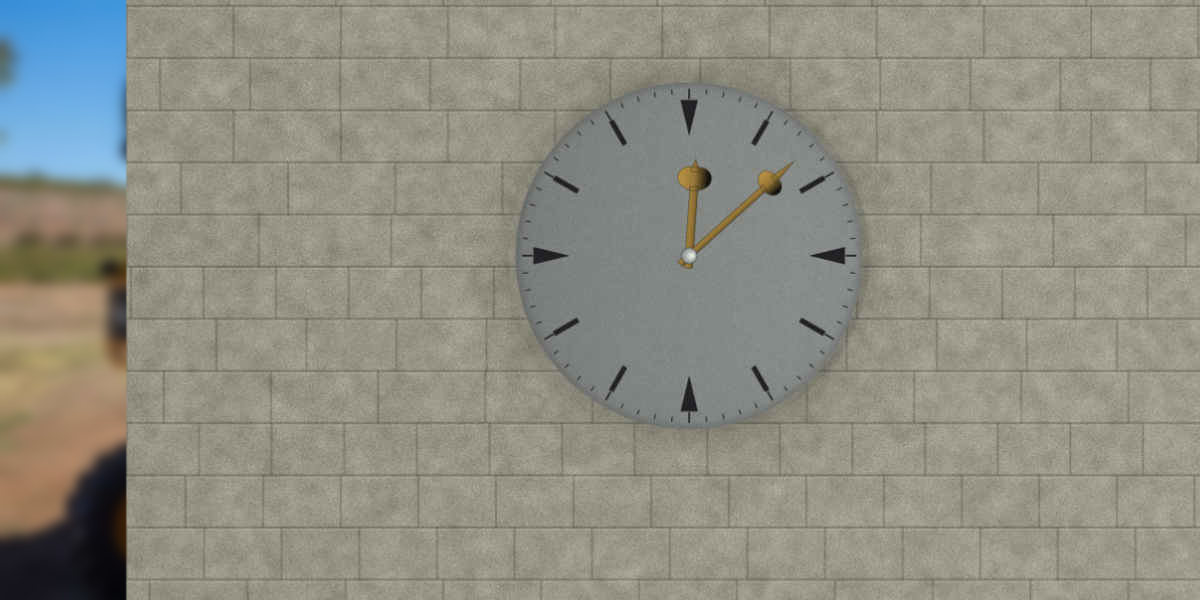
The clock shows 12h08
